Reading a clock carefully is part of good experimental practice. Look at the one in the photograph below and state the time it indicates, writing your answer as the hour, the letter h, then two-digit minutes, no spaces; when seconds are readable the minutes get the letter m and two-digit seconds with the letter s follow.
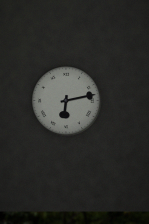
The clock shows 6h13
